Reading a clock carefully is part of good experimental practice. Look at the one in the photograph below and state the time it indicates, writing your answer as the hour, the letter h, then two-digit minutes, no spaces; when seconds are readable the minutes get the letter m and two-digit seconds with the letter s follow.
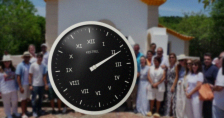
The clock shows 2h11
